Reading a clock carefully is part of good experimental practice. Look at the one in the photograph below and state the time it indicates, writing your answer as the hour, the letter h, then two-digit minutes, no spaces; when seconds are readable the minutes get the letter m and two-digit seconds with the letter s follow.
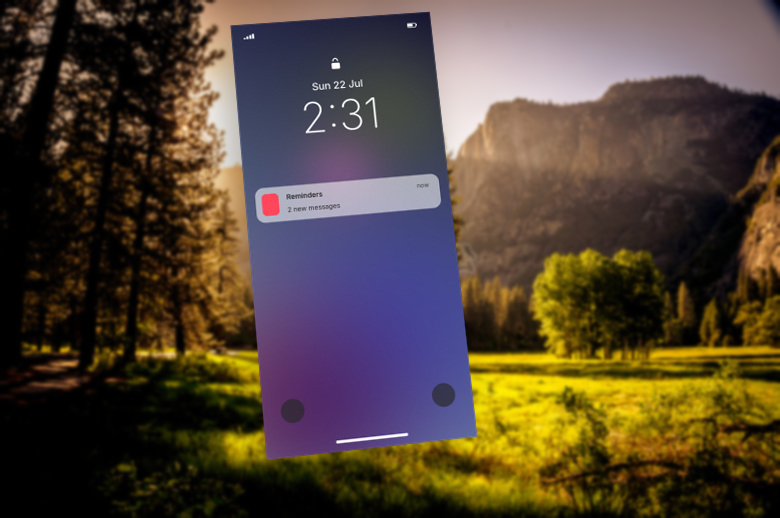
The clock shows 2h31
